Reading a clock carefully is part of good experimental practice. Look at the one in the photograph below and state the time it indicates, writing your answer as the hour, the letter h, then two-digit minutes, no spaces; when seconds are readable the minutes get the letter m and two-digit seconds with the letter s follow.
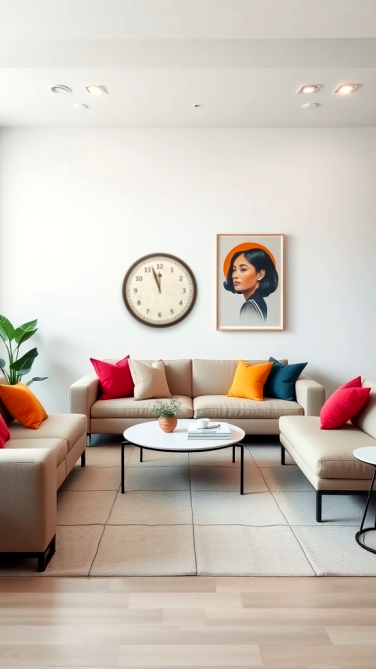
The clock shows 11h57
